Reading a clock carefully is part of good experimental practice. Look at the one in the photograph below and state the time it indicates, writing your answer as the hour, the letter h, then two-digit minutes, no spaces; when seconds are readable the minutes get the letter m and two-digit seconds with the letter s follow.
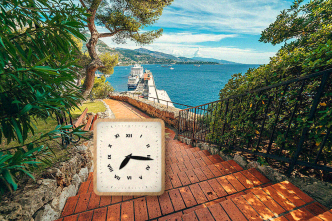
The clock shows 7h16
